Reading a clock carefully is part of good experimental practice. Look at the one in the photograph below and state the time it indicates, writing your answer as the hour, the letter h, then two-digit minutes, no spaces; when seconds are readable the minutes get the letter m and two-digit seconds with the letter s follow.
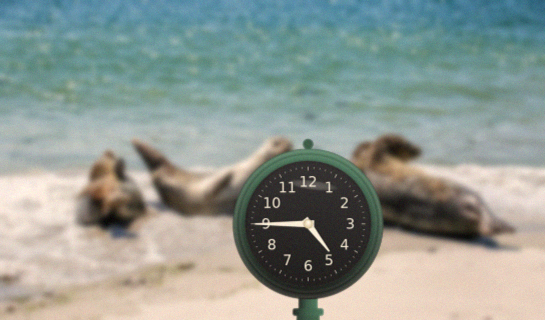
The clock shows 4h45
